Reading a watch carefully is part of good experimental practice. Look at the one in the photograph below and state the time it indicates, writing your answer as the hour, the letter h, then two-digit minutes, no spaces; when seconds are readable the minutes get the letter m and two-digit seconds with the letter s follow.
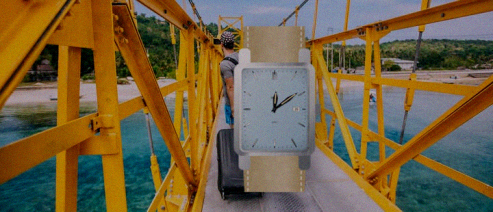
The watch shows 12h09
